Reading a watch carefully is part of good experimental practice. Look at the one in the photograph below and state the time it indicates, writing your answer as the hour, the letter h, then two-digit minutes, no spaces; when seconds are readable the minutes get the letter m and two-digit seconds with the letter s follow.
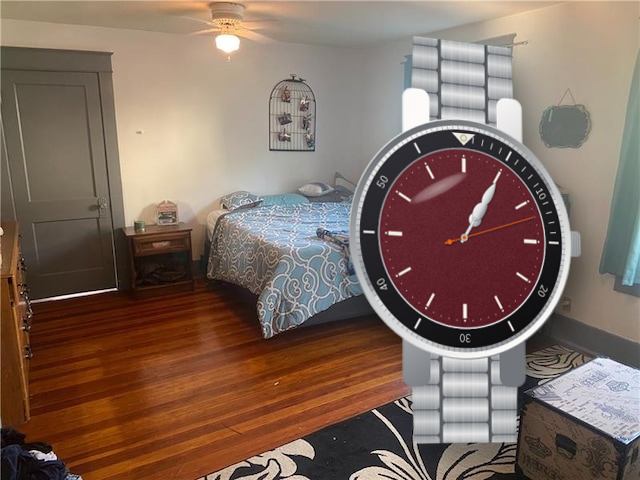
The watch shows 1h05m12s
